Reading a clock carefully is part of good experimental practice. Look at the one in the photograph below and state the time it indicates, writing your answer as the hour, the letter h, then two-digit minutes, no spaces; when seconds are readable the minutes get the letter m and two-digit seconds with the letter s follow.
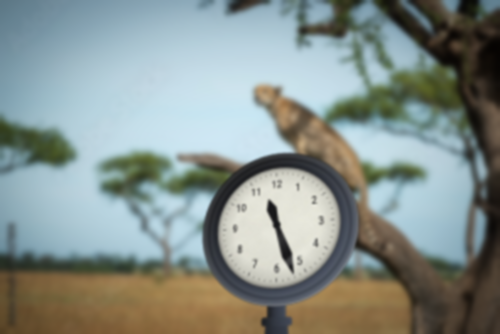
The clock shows 11h27
